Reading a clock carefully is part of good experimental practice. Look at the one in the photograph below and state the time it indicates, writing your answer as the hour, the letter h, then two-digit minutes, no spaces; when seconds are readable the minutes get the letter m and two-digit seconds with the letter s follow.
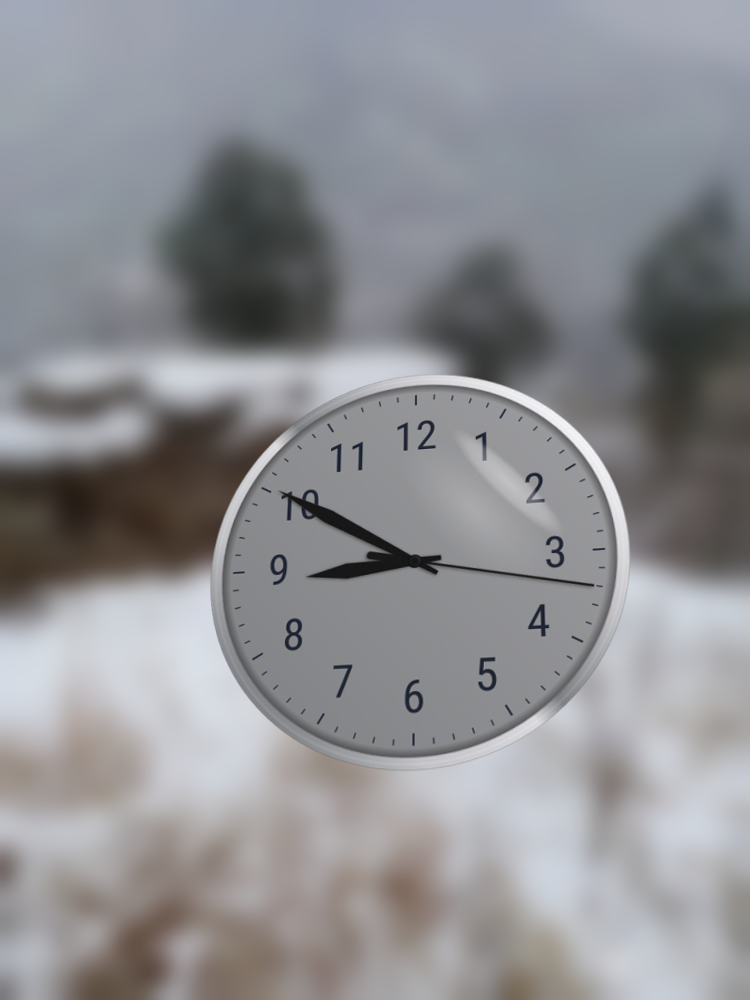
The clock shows 8h50m17s
